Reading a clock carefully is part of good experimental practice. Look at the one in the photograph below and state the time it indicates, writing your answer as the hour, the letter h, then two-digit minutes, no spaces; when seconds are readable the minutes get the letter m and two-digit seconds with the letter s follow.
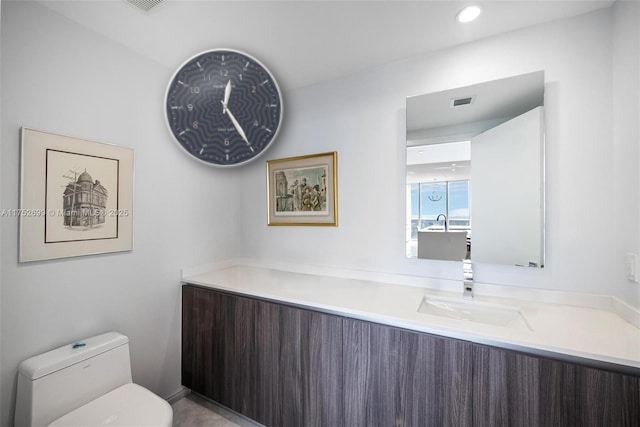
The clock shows 12h25
